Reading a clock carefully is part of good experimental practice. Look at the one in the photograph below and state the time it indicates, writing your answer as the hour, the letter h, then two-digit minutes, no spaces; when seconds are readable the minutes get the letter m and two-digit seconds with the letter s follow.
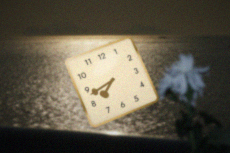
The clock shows 7h43
